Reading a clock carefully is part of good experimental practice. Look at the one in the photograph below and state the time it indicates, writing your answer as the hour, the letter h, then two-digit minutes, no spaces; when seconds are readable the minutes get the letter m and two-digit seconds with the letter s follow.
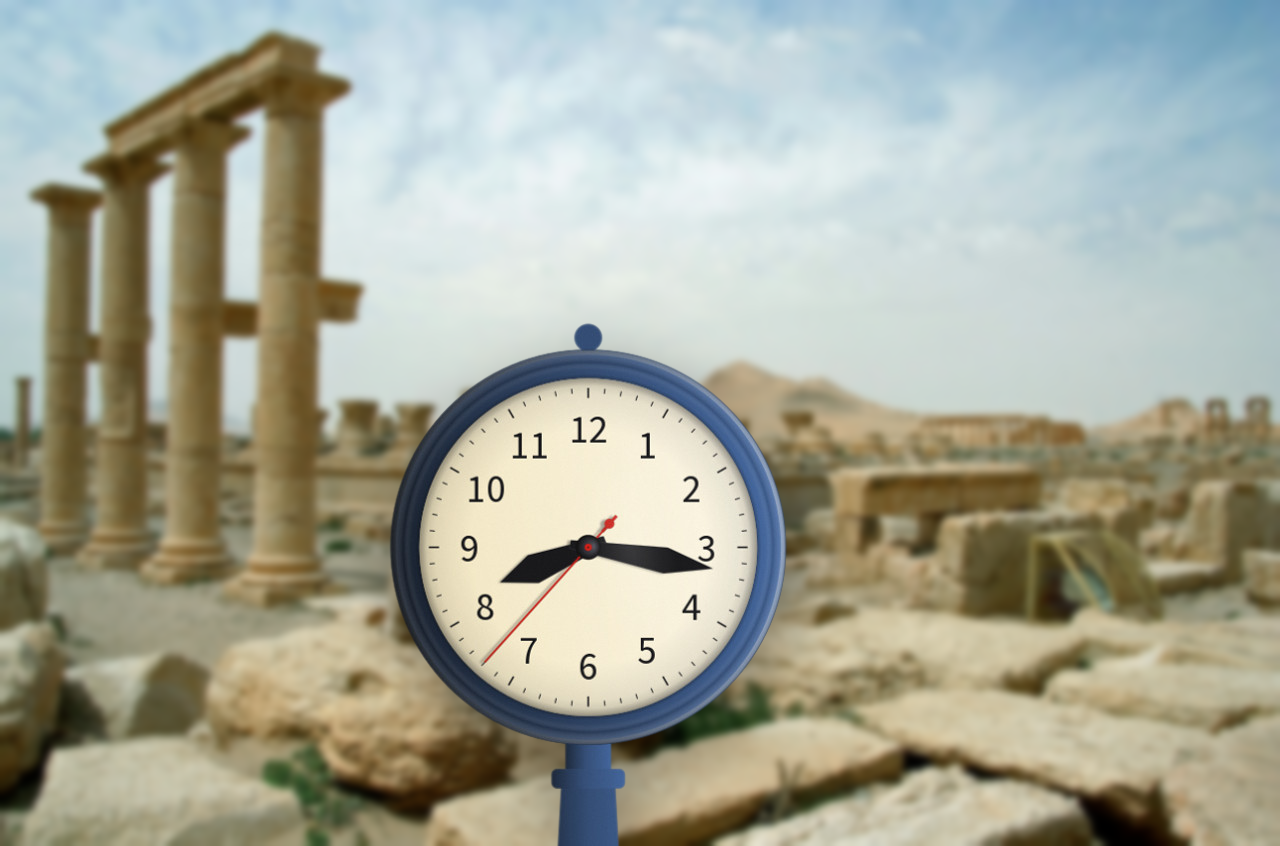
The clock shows 8h16m37s
